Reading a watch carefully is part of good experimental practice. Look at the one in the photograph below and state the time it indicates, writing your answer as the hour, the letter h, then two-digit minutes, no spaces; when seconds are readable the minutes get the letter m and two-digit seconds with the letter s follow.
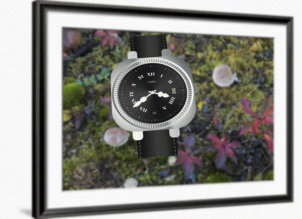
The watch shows 3h39
